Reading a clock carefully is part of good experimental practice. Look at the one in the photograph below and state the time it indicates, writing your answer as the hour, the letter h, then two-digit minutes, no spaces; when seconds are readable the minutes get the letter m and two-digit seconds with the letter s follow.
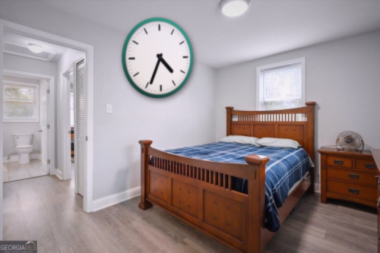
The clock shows 4h34
